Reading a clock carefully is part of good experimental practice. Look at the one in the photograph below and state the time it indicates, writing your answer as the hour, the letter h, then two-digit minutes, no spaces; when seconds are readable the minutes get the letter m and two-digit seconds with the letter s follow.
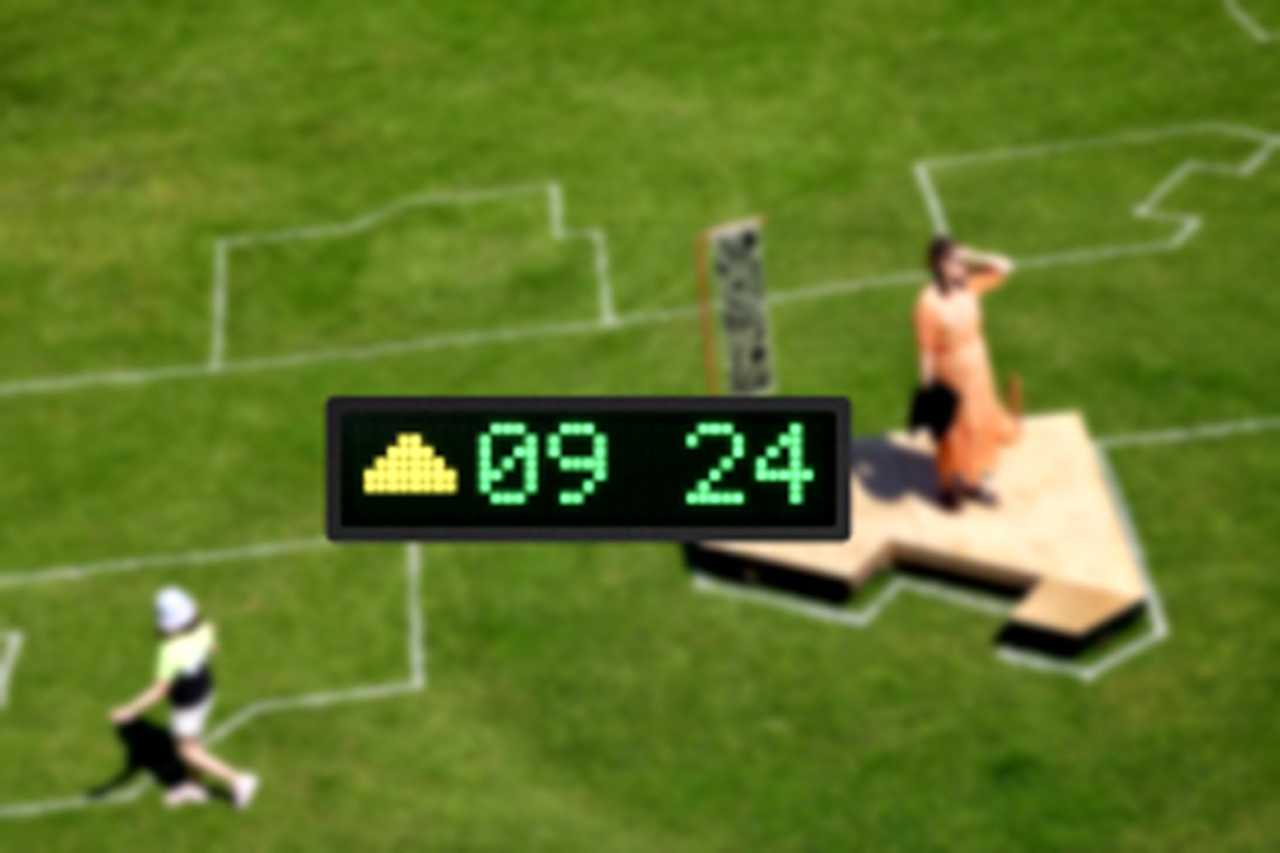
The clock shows 9h24
